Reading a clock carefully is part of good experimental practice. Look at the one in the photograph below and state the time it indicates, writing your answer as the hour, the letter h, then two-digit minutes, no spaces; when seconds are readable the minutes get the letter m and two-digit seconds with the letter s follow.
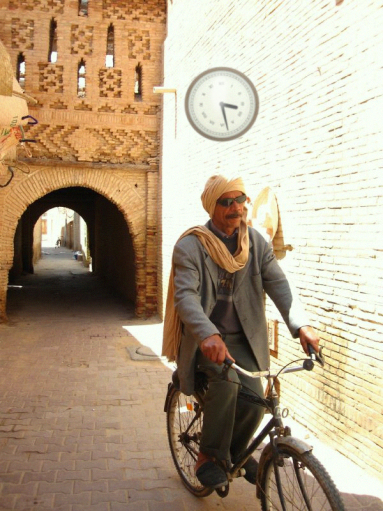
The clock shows 3h28
